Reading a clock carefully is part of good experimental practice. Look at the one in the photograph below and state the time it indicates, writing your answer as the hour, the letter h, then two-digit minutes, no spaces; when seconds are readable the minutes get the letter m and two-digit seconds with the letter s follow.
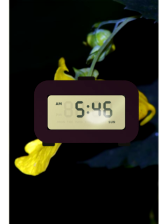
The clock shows 5h46
